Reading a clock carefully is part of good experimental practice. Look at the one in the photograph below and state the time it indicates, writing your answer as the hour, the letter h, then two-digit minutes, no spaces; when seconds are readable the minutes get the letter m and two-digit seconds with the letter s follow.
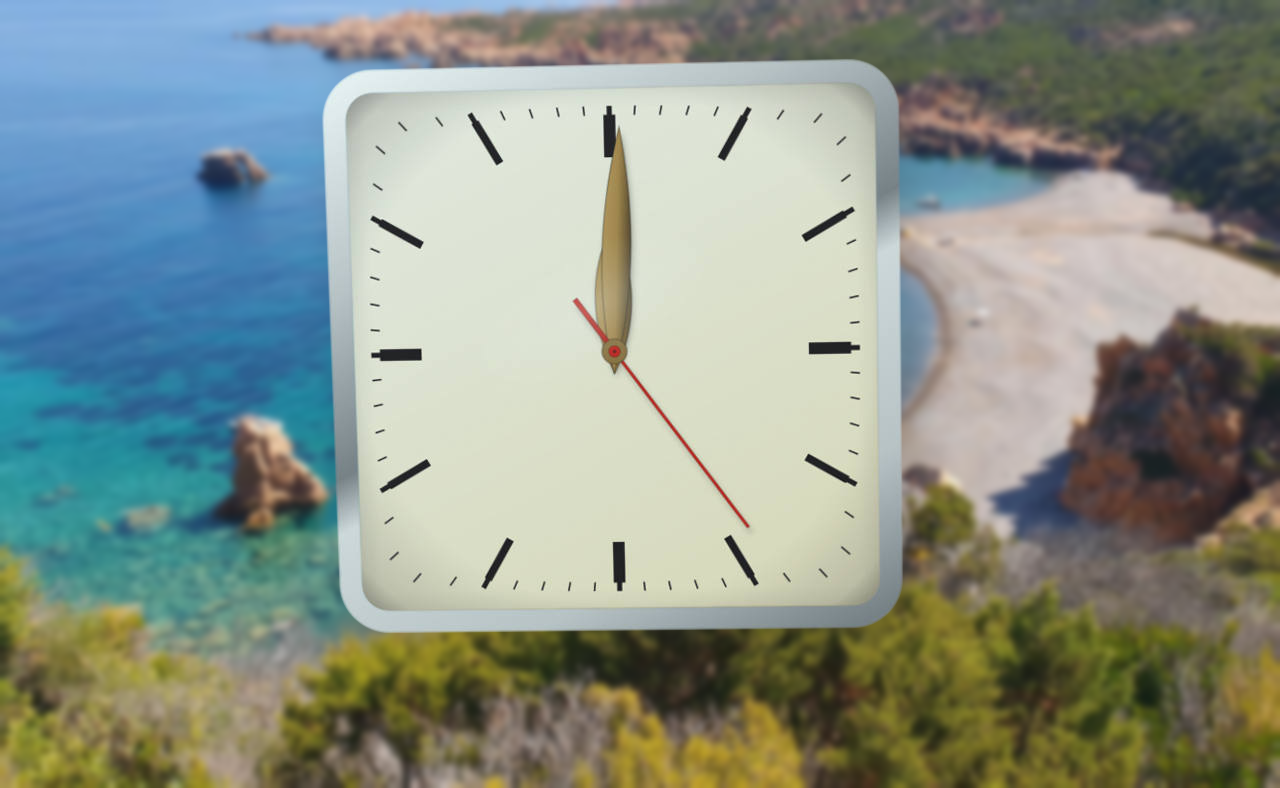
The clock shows 12h00m24s
